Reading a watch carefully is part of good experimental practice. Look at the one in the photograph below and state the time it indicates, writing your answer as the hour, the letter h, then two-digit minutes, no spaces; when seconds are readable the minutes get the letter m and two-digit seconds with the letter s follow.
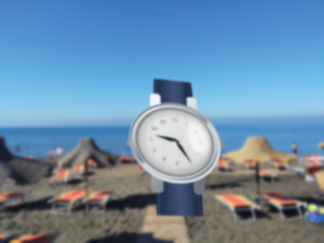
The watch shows 9h25
